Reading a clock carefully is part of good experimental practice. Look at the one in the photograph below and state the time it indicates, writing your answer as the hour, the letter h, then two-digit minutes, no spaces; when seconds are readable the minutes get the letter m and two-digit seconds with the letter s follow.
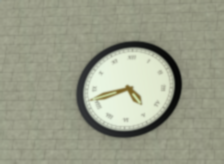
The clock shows 4h42
